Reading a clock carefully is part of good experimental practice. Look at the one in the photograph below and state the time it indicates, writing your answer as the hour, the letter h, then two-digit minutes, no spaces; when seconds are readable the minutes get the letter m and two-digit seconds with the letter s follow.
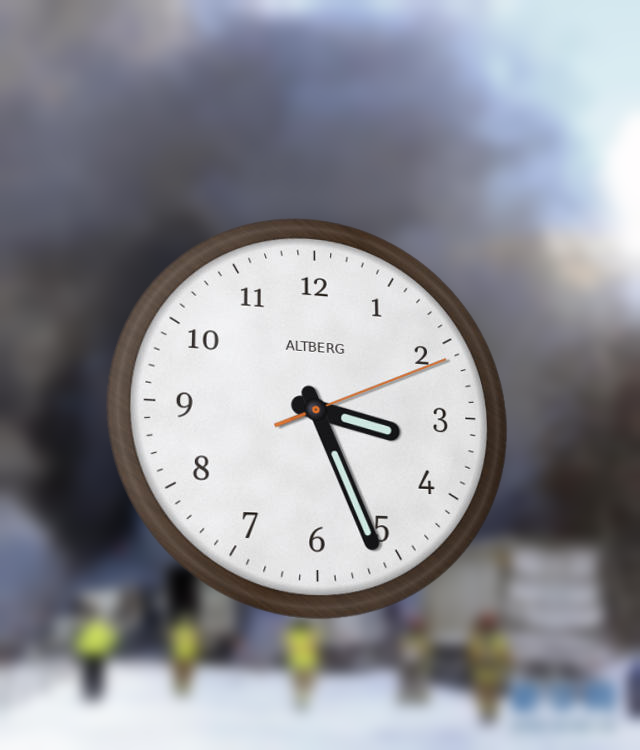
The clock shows 3h26m11s
